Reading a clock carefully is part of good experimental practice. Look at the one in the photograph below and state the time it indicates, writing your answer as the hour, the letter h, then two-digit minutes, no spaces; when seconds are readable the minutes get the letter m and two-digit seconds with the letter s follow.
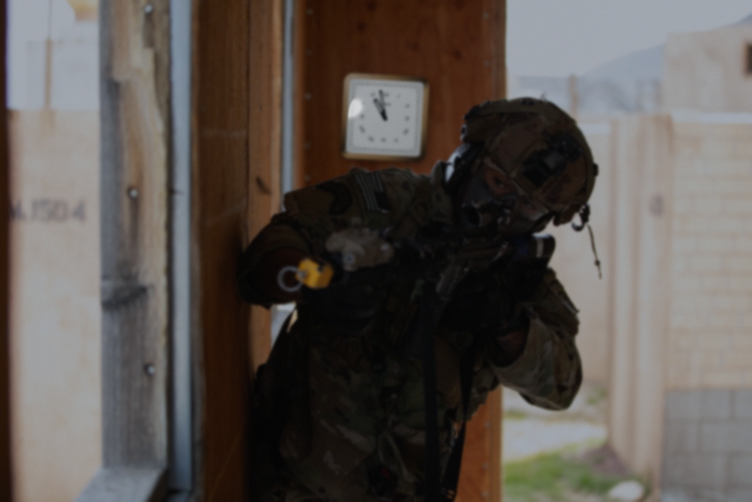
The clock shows 10h58
